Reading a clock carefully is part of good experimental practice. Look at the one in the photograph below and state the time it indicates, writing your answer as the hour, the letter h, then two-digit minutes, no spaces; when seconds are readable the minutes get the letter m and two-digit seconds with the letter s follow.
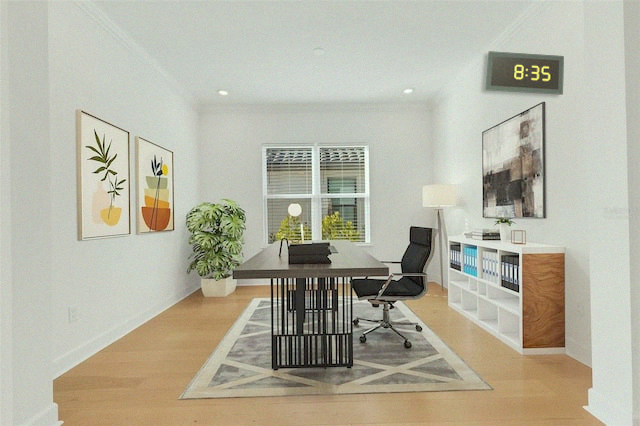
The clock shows 8h35
